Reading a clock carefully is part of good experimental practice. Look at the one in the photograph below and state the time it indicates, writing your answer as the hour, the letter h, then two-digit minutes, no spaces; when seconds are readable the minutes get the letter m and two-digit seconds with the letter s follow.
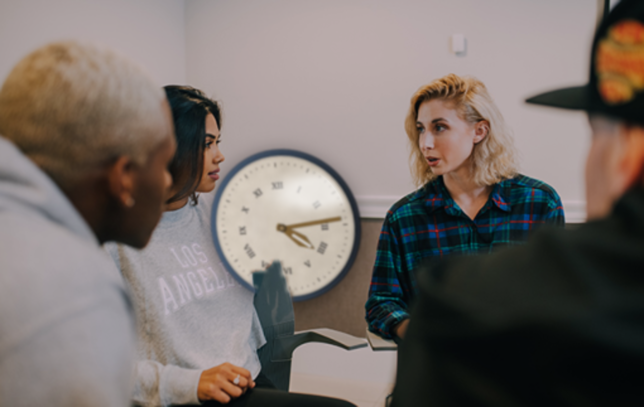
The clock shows 4h14
